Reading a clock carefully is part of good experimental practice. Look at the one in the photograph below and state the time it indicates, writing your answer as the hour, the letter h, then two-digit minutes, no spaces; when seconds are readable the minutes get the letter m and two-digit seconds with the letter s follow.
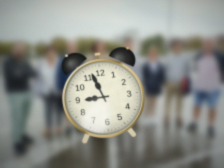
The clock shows 8h57
